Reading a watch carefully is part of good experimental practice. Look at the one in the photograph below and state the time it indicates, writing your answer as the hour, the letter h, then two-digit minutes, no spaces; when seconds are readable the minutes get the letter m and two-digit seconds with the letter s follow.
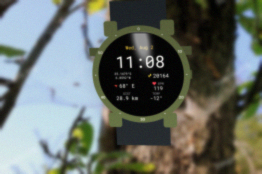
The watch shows 11h08
